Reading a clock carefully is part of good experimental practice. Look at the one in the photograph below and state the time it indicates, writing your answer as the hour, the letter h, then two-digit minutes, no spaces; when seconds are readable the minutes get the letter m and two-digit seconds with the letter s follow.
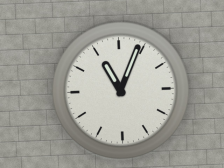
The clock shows 11h04
